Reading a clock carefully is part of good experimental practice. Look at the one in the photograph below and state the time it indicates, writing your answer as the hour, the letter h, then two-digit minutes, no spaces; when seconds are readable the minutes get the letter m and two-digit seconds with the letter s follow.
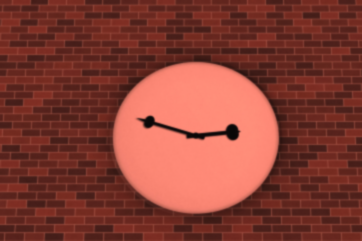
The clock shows 2h48
